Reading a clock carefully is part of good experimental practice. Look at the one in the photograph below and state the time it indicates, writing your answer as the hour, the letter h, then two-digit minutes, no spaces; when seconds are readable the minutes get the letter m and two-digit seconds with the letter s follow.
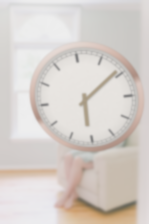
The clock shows 6h09
